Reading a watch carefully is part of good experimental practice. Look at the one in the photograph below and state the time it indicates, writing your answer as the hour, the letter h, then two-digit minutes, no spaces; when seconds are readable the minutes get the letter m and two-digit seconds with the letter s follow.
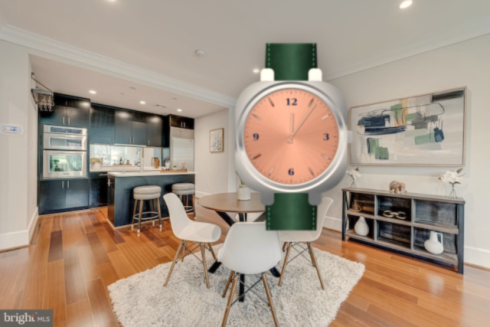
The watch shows 12h06
